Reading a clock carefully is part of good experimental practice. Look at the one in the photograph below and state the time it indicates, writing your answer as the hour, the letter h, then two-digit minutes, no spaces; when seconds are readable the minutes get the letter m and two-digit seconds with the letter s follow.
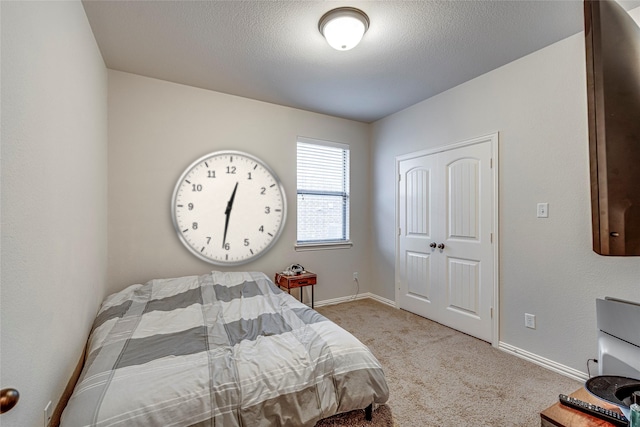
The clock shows 12h31
